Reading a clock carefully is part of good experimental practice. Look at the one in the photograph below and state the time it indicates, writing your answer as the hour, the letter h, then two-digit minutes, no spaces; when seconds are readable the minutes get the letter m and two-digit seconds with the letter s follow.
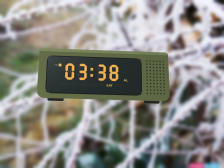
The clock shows 3h38
